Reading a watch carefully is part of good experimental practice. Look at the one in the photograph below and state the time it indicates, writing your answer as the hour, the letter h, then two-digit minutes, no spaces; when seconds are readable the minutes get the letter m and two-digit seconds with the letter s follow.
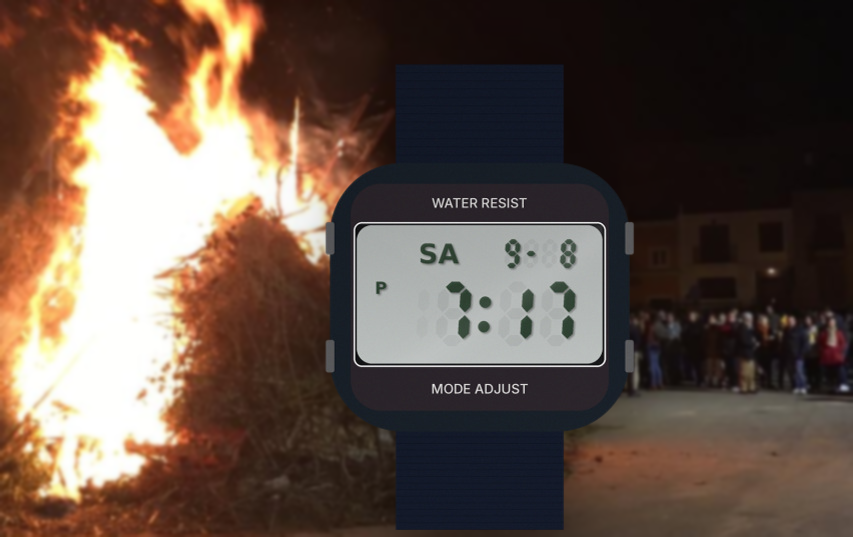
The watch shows 7h17
